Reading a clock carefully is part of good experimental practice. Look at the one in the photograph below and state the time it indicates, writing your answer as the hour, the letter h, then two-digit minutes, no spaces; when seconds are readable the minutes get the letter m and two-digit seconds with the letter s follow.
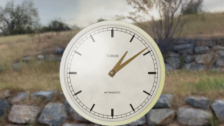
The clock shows 1h09
